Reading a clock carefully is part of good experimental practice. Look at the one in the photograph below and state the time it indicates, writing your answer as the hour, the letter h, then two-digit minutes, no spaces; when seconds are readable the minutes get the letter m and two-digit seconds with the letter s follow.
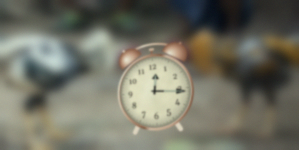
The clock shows 12h16
